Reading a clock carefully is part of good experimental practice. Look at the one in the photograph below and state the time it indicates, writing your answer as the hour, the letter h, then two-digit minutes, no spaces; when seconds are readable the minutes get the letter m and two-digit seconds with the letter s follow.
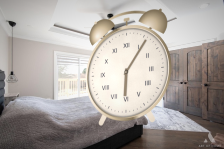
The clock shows 6h06
